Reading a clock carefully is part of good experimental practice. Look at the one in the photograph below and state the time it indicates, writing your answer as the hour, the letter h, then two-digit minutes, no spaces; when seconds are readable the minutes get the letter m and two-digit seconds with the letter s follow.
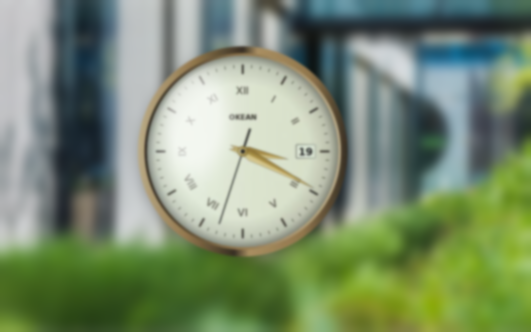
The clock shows 3h19m33s
